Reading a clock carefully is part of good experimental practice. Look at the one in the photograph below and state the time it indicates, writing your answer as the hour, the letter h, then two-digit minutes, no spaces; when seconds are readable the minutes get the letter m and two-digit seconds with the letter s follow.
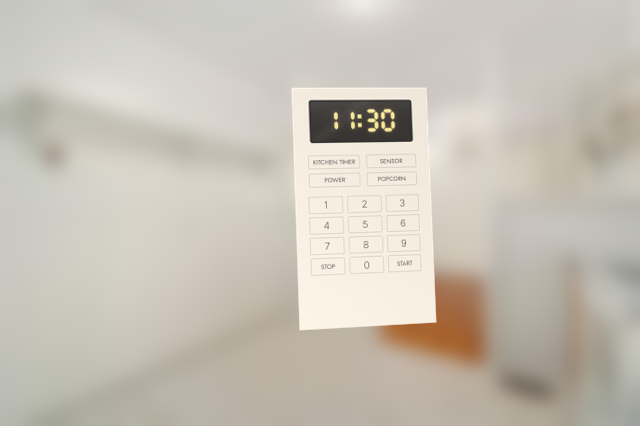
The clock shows 11h30
